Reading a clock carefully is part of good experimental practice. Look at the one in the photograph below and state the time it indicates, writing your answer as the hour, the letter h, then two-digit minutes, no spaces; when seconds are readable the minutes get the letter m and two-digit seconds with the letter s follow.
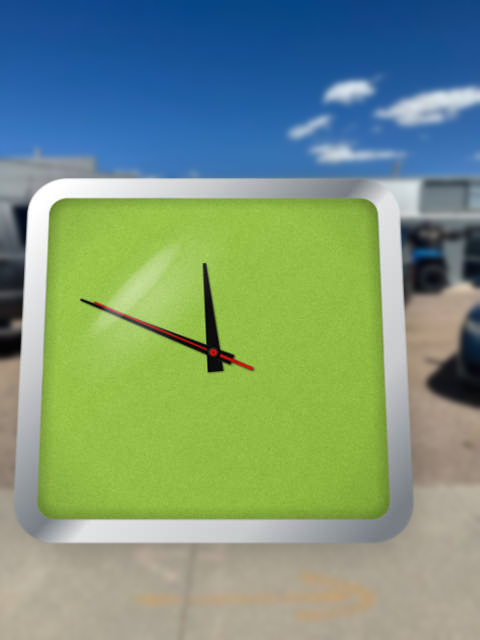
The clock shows 11h48m49s
